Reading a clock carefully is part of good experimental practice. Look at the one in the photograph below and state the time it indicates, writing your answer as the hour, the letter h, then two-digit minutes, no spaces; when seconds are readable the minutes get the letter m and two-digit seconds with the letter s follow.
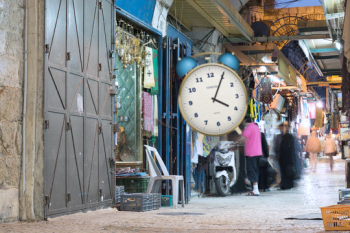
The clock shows 4h05
